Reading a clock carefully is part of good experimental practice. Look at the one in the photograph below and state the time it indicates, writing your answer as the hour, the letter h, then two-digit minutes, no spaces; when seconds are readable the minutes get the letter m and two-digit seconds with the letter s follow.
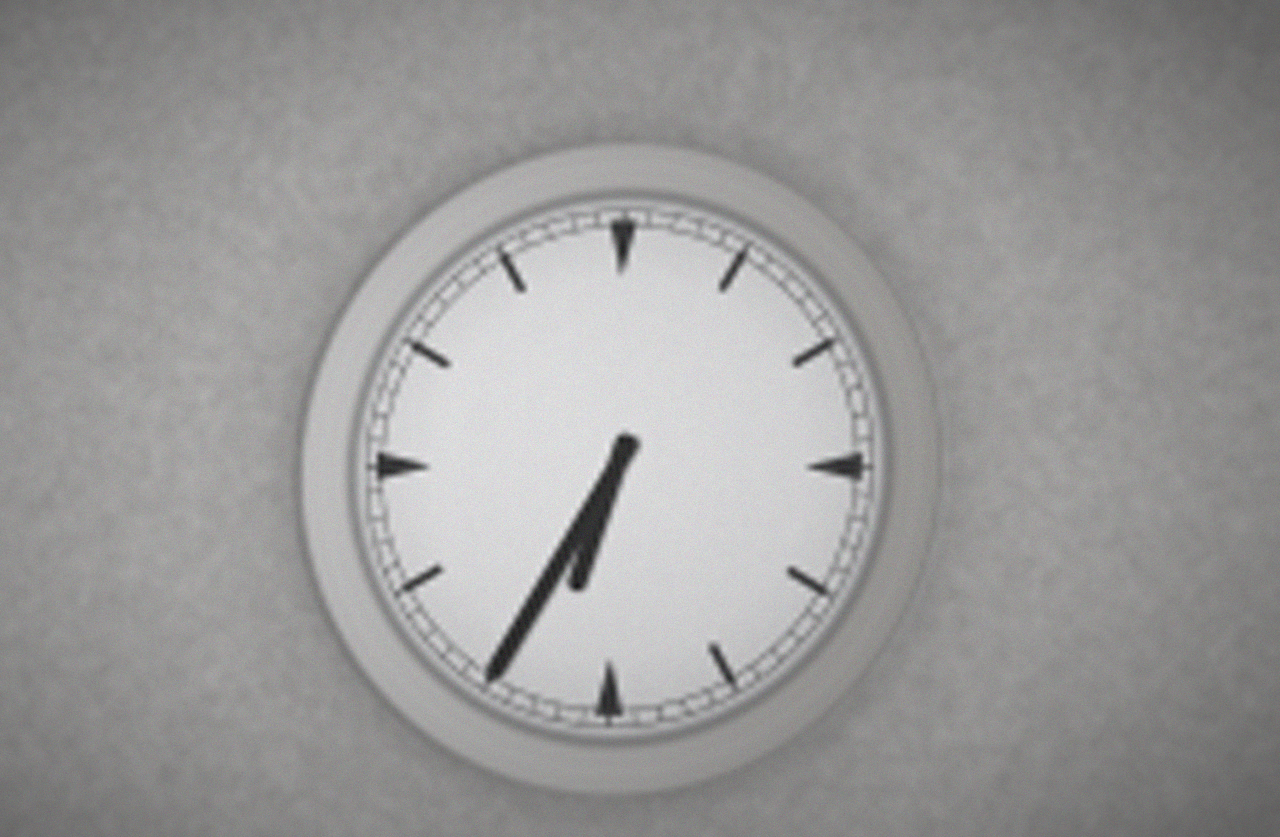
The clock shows 6h35
